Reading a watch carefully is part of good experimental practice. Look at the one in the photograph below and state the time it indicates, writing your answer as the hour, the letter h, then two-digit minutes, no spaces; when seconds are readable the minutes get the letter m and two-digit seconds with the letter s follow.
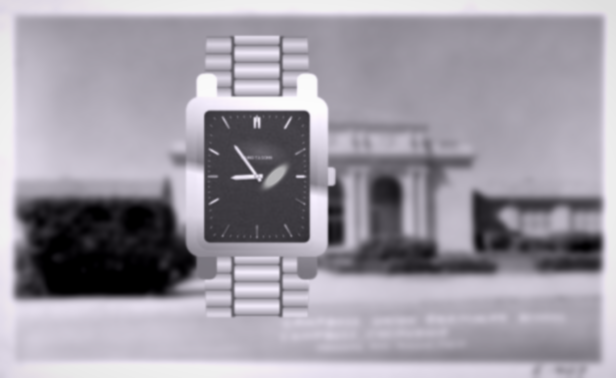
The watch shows 8h54
